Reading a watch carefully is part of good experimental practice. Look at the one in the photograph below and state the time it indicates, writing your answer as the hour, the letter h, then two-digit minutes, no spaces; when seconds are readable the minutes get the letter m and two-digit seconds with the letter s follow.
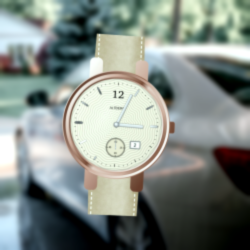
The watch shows 3h04
